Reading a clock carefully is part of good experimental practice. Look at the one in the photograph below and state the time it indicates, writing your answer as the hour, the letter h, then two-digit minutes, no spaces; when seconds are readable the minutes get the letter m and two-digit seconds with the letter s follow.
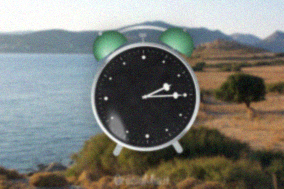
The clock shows 2h15
